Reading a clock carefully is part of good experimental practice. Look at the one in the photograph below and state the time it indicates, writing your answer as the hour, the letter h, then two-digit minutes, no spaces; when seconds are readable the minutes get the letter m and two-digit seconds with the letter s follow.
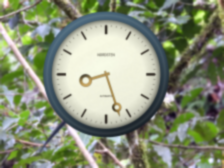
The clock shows 8h27
